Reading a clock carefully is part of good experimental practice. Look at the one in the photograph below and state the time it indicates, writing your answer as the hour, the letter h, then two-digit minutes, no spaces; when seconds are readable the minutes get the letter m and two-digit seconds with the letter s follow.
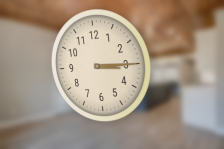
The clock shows 3h15
